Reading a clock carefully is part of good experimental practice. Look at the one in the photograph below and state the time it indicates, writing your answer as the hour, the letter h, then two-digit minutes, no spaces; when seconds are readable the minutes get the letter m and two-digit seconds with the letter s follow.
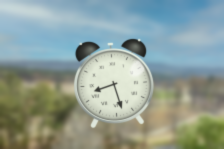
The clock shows 8h28
